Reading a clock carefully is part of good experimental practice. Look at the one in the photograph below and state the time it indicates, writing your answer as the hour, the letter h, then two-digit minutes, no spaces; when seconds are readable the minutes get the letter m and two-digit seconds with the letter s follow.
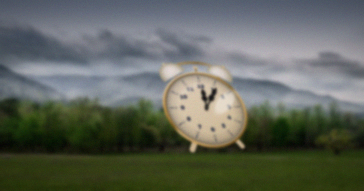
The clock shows 12h06
